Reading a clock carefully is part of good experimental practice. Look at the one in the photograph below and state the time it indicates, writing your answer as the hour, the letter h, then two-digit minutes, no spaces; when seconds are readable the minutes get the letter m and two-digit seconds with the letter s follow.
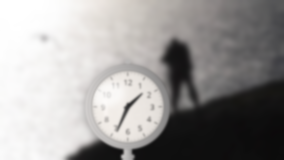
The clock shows 1h34
